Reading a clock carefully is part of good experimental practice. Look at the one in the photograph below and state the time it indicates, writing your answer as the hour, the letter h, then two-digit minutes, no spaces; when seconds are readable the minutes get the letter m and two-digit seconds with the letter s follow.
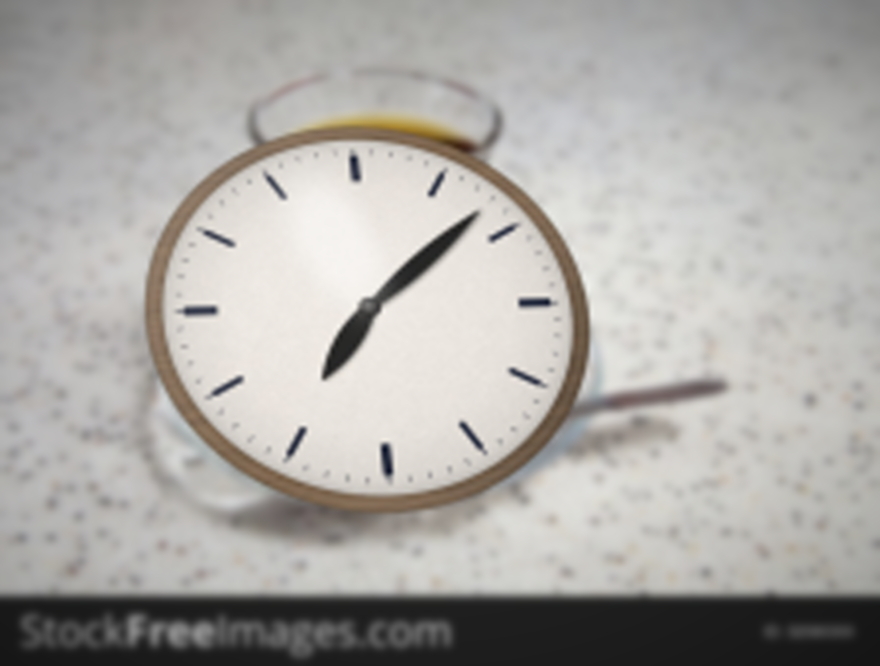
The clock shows 7h08
